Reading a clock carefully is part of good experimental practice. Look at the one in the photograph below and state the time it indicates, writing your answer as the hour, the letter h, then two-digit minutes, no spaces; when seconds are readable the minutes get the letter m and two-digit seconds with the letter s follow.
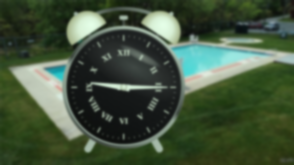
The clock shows 9h15
